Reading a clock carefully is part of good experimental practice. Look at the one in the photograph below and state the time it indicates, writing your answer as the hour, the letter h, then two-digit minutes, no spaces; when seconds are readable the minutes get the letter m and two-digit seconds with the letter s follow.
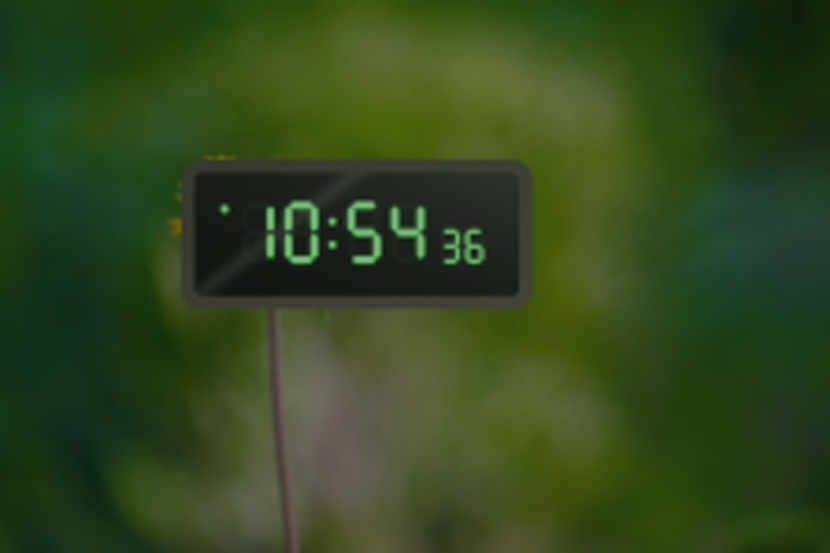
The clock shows 10h54m36s
